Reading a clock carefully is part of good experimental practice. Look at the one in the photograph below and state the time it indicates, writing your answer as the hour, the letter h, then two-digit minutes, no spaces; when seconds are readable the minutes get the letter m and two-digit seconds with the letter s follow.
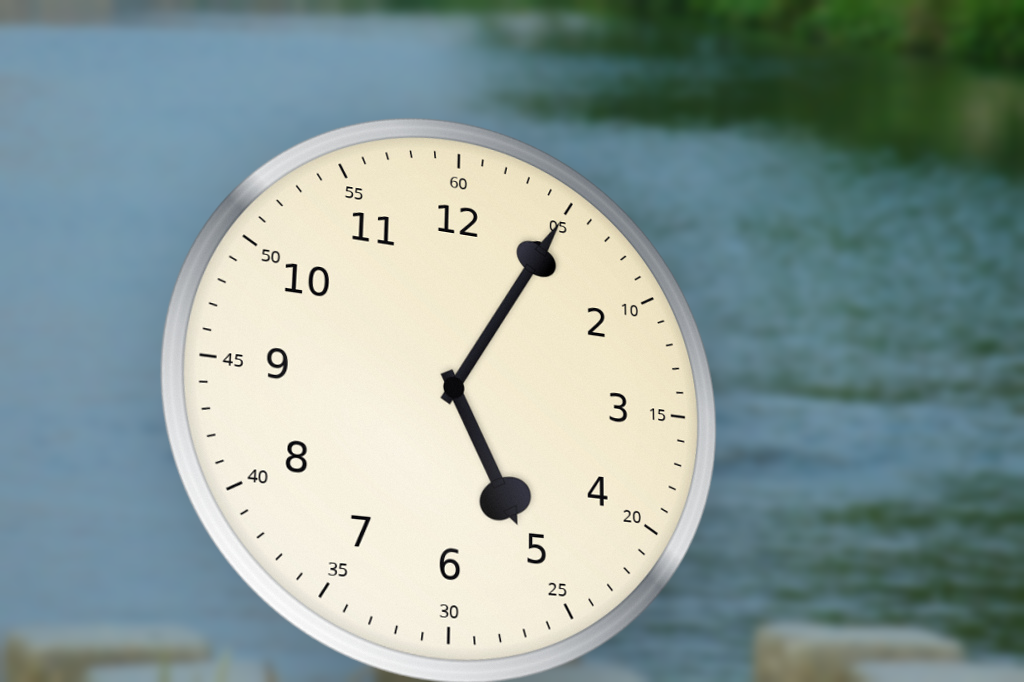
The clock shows 5h05
